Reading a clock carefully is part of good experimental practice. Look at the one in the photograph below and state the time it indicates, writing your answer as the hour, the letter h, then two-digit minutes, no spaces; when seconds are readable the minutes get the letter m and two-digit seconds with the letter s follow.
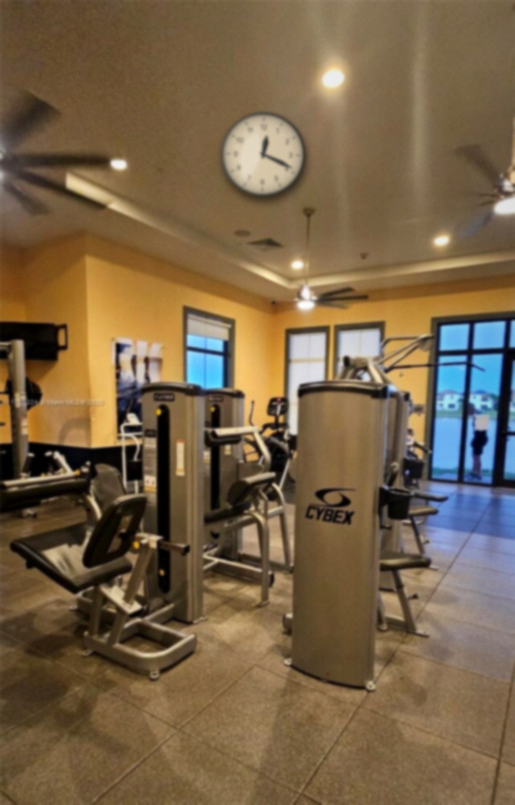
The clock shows 12h19
